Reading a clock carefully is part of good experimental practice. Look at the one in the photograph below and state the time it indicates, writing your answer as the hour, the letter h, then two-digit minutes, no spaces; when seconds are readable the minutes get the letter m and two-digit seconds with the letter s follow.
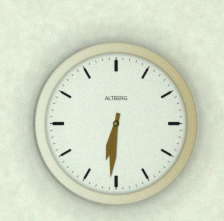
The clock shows 6h31
